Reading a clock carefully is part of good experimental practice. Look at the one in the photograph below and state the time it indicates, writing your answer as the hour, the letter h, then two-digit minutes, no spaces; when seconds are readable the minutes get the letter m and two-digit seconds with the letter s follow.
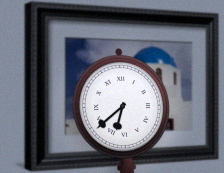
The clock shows 6h39
